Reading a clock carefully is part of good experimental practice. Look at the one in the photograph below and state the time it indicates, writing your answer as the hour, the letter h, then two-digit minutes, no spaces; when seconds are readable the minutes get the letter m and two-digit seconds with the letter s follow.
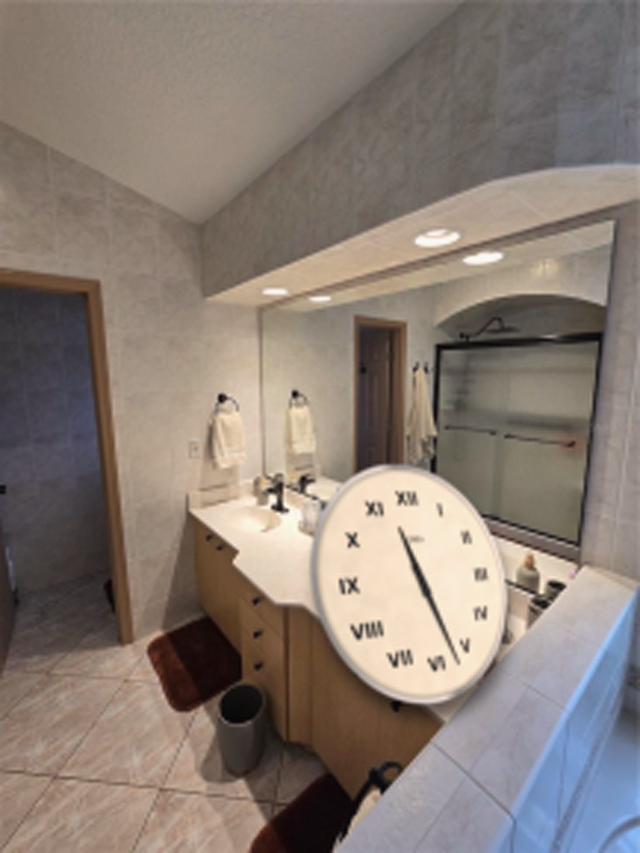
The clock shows 11h27
